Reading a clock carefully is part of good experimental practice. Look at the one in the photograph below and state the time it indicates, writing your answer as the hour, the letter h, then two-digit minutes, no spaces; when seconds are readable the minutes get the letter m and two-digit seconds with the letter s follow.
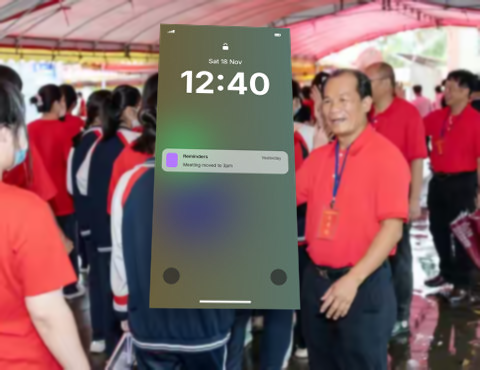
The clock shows 12h40
